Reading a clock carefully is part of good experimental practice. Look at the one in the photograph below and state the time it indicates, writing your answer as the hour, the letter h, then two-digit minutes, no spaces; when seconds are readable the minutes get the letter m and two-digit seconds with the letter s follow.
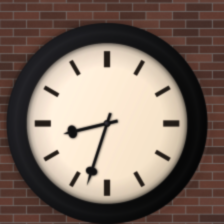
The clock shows 8h33
